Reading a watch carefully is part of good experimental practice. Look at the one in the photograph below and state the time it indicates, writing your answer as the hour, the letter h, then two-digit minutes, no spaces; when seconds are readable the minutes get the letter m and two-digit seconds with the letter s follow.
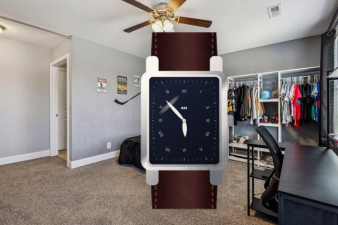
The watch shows 5h53
